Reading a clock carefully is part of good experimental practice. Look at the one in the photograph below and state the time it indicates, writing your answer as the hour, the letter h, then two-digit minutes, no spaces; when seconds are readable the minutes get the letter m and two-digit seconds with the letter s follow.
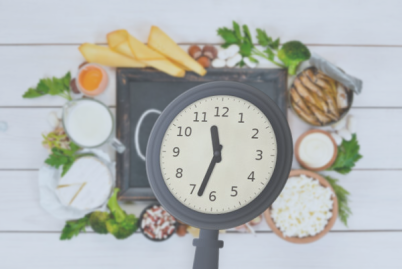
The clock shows 11h33
